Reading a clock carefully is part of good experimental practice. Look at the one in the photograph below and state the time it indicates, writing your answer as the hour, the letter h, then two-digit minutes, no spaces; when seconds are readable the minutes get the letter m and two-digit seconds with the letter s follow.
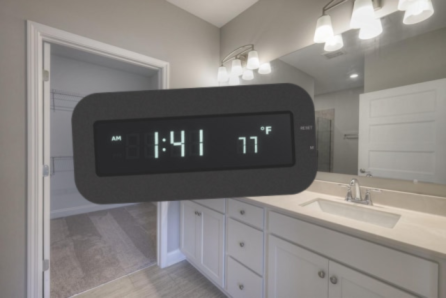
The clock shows 1h41
